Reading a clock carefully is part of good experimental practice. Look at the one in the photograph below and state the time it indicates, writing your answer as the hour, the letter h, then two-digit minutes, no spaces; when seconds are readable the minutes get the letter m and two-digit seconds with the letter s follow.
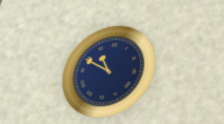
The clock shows 10h49
